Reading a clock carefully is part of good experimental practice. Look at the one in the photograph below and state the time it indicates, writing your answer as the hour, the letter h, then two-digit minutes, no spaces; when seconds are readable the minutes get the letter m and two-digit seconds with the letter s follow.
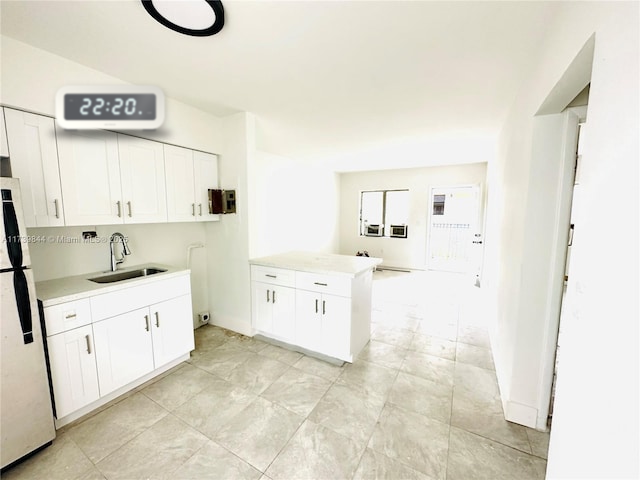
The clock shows 22h20
